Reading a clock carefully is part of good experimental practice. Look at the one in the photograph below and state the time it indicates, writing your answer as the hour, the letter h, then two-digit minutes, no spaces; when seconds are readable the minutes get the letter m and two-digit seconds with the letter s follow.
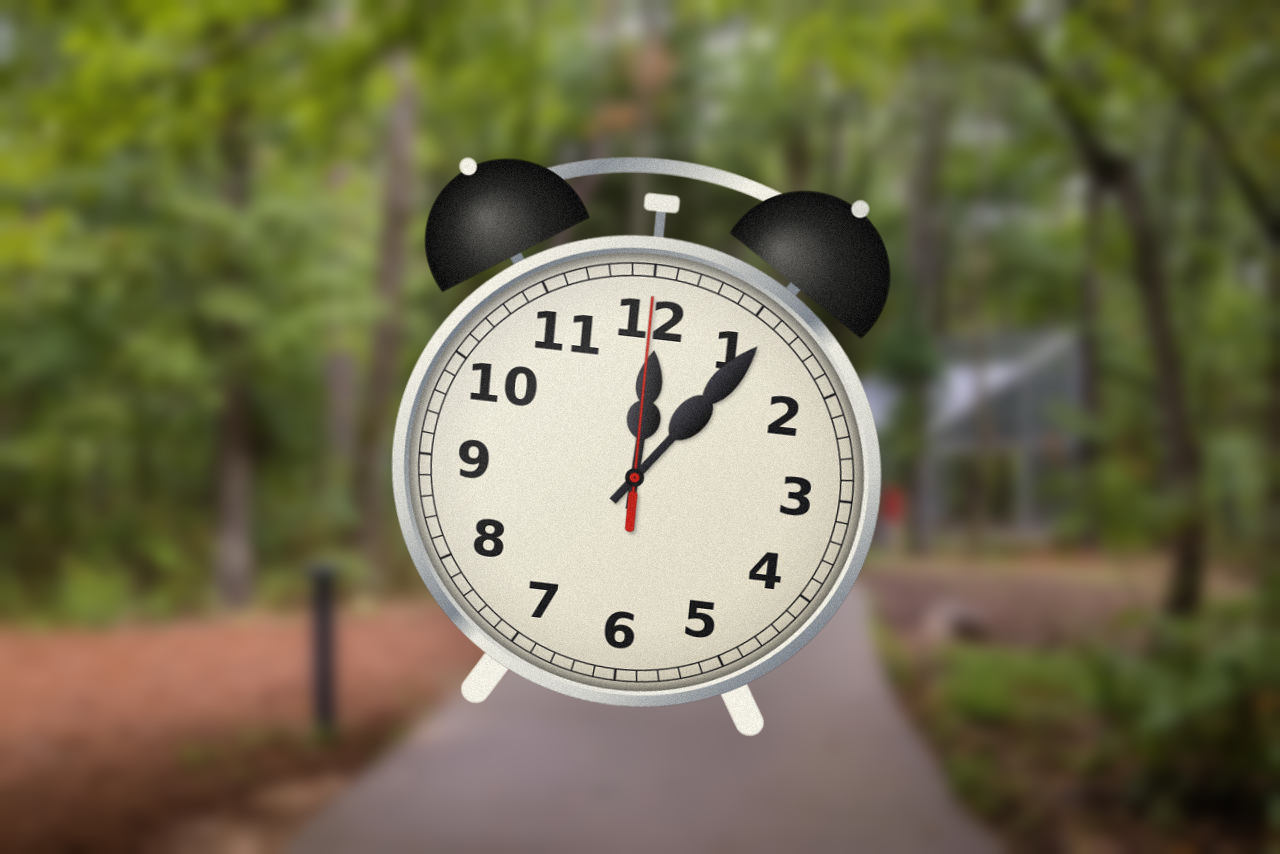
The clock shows 12h06m00s
